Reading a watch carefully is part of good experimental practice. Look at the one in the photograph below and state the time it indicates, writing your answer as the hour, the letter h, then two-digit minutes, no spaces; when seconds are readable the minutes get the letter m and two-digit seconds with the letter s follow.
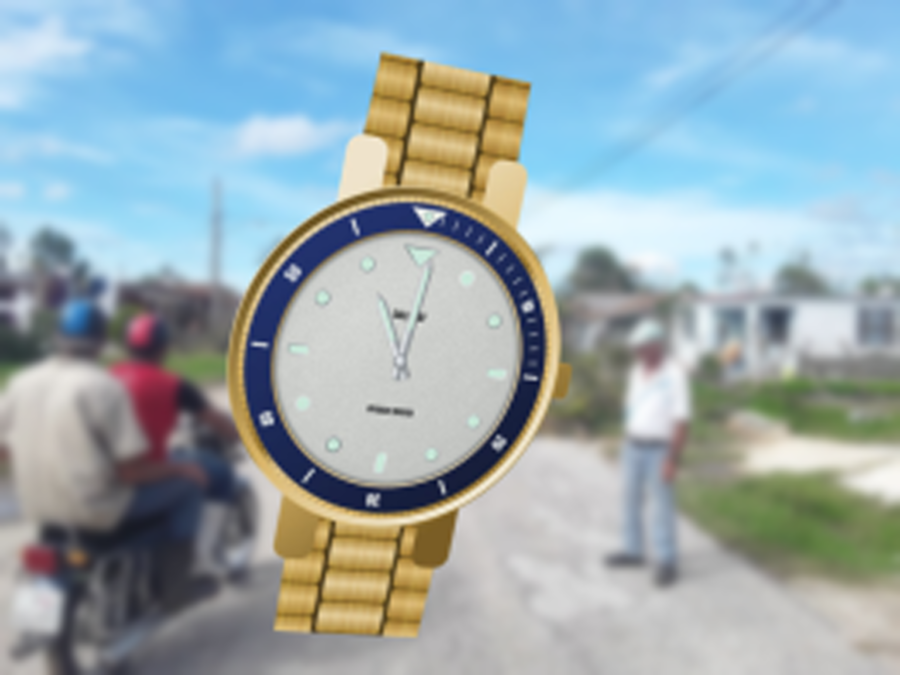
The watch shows 11h01
